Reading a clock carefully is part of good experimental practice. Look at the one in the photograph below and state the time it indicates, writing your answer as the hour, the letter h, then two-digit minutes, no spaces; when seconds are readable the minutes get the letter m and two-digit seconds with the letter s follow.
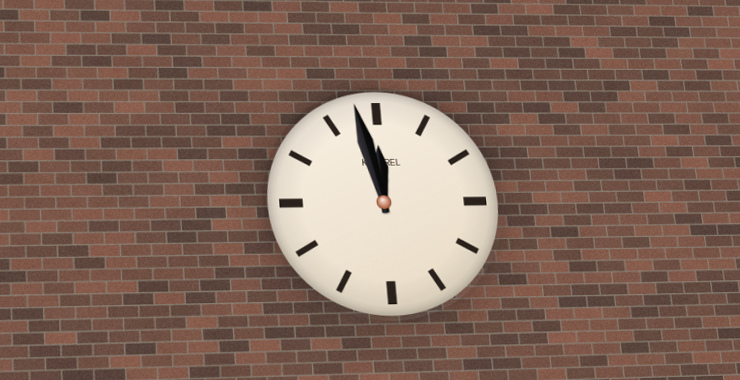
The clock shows 11h58
